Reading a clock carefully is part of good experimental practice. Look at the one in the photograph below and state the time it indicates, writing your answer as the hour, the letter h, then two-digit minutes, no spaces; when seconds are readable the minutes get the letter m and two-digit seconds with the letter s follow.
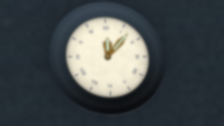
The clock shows 12h07
